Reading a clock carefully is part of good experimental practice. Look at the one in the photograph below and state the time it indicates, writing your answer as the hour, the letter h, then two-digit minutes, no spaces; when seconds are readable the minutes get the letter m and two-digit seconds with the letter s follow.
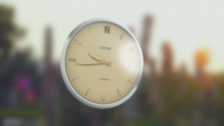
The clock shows 9h44
